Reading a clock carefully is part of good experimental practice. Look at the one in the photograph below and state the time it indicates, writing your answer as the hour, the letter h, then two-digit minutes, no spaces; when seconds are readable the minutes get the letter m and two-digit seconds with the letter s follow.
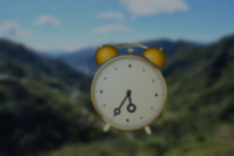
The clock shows 5h35
